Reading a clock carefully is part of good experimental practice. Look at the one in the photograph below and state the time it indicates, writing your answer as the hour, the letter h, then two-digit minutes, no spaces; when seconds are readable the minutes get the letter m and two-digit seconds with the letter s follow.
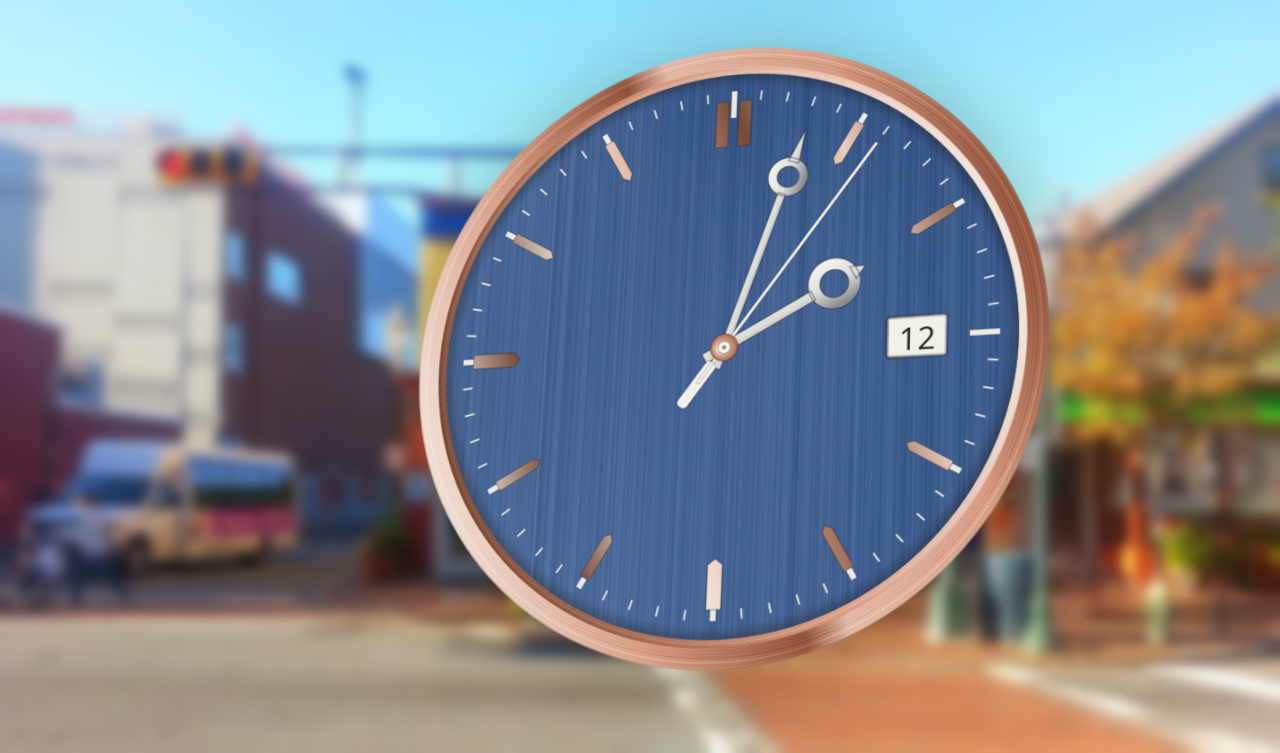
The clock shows 2h03m06s
